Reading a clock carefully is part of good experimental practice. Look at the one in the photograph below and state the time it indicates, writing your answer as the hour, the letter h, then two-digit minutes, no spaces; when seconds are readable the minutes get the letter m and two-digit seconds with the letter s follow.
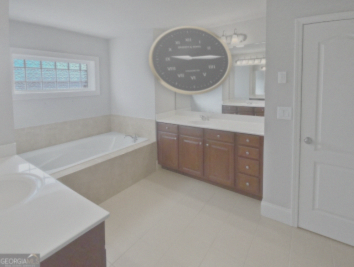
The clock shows 9h15
